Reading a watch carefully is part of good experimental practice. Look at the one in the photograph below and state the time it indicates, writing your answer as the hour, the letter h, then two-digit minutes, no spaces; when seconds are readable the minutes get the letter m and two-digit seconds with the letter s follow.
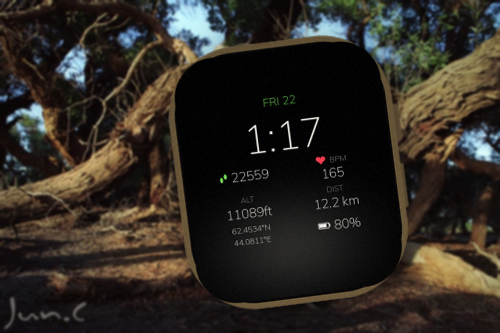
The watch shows 1h17
